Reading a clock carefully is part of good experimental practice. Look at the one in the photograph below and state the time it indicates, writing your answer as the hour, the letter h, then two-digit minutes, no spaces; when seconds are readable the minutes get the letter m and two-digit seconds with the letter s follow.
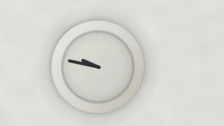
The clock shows 9h47
